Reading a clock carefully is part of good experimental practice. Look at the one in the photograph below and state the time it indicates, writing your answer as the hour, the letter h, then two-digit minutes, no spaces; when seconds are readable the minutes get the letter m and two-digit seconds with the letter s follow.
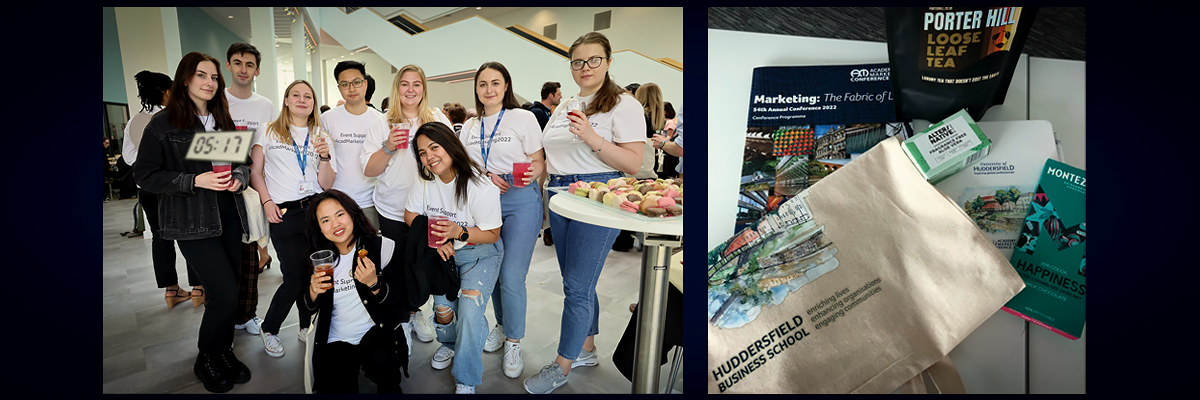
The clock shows 5h17
